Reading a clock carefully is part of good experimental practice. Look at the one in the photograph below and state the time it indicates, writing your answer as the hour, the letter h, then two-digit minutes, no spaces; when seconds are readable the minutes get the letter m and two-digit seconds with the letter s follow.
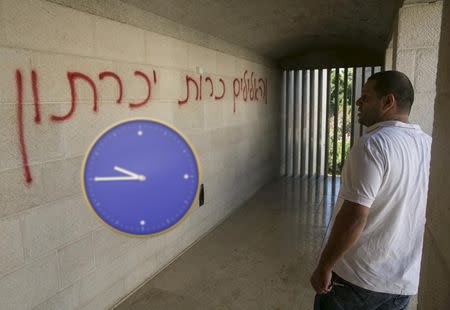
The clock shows 9h45
